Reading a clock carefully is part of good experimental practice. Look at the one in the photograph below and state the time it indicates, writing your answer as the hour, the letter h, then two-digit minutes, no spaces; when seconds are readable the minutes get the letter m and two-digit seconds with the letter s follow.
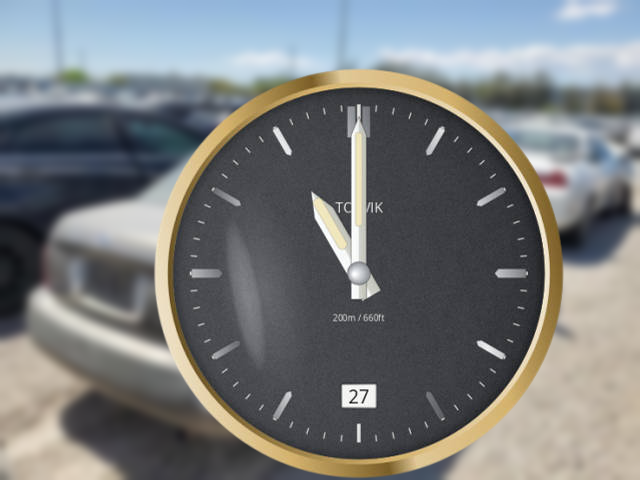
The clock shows 11h00
